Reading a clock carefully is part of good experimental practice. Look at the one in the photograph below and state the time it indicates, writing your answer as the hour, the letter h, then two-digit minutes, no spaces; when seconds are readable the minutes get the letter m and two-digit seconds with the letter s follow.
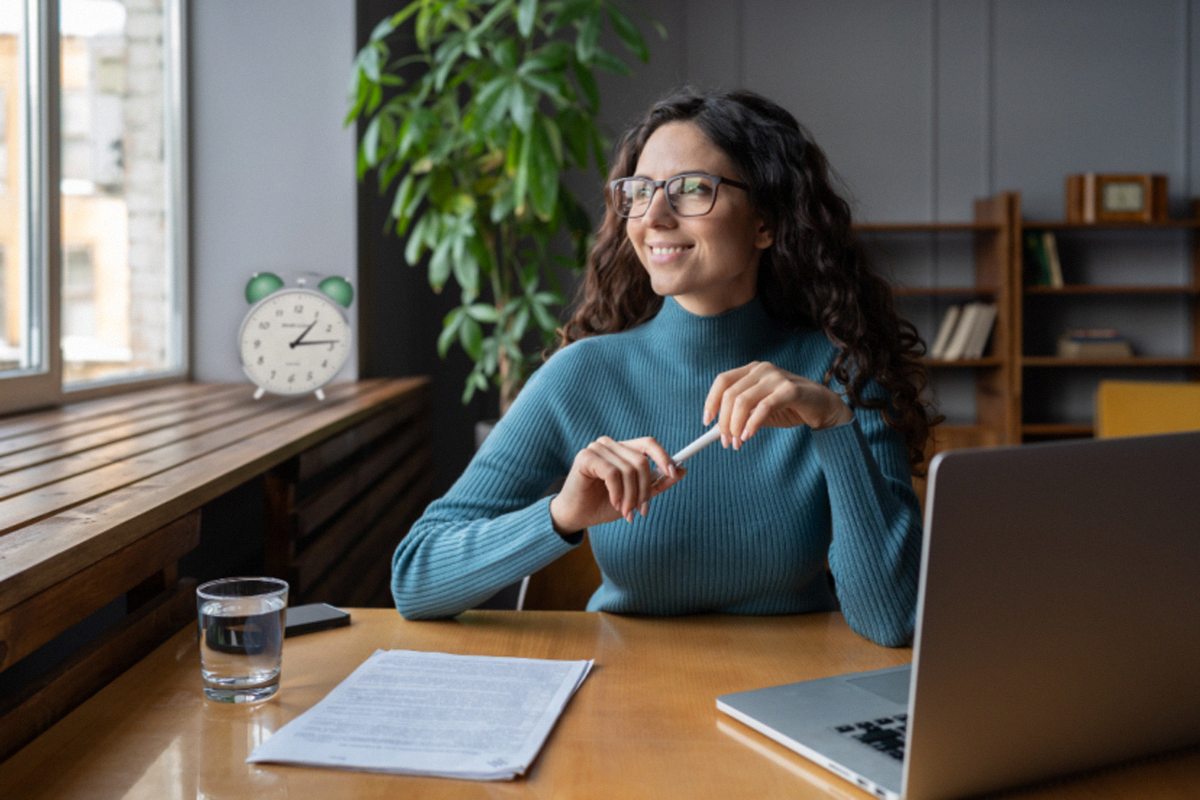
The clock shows 1h14
